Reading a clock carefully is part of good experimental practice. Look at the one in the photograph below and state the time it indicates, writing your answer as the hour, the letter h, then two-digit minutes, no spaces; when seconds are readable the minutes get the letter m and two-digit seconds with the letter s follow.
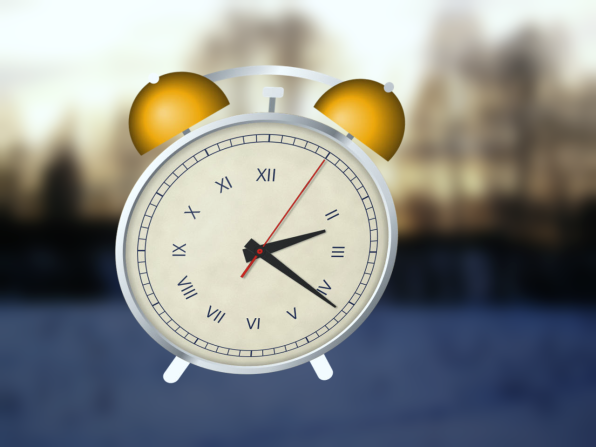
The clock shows 2h21m05s
